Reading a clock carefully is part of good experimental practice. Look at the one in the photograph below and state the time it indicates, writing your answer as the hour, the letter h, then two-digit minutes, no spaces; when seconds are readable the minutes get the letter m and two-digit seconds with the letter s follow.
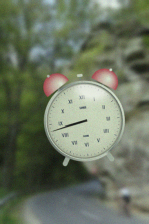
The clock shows 8h43
